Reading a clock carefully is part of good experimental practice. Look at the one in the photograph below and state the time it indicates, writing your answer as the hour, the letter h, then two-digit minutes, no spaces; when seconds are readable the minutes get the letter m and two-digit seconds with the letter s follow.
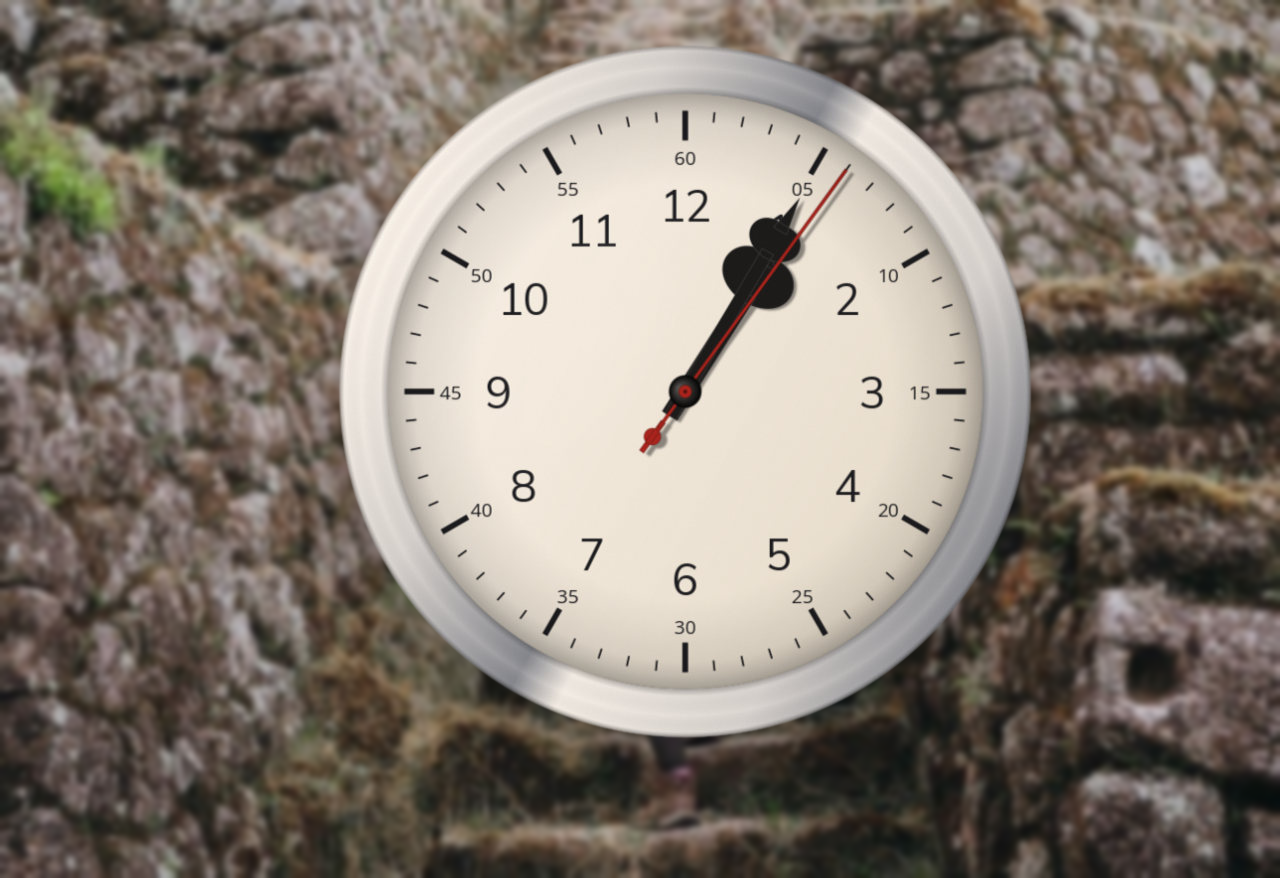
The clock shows 1h05m06s
